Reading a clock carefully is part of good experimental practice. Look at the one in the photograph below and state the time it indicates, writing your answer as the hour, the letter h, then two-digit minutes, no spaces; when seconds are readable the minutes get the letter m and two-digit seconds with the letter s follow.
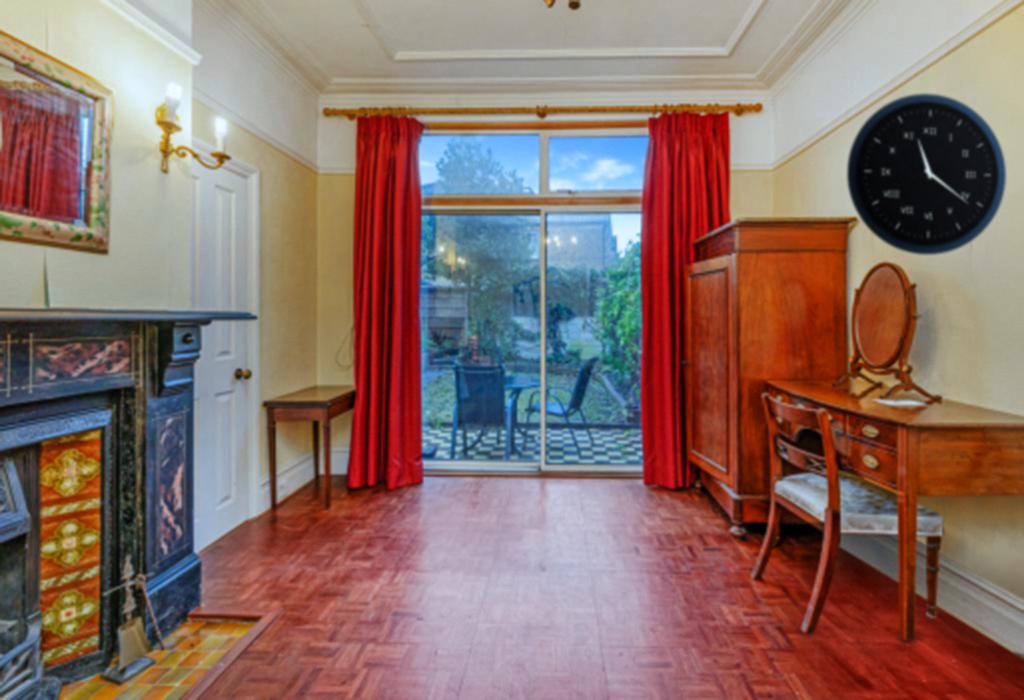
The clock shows 11h21
